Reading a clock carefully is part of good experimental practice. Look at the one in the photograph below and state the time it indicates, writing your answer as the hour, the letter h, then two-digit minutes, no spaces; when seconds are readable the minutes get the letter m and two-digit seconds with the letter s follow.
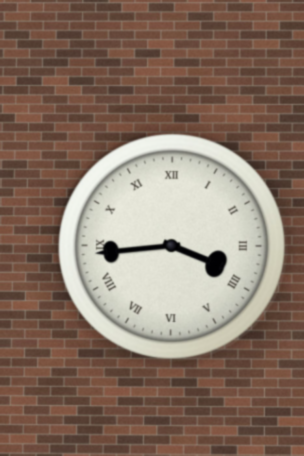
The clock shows 3h44
